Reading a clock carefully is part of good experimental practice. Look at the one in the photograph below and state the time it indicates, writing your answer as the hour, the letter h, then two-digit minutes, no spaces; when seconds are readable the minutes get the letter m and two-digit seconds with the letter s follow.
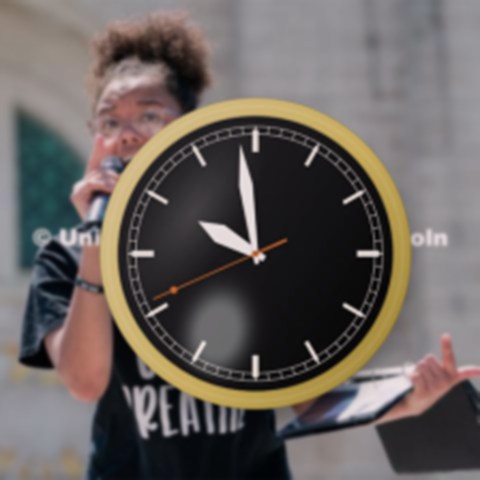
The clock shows 9h58m41s
